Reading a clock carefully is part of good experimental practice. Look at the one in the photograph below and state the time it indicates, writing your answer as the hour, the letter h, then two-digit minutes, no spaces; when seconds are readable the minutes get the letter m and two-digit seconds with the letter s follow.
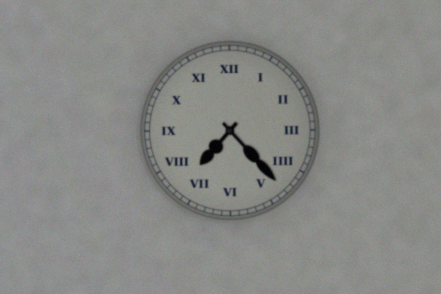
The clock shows 7h23
